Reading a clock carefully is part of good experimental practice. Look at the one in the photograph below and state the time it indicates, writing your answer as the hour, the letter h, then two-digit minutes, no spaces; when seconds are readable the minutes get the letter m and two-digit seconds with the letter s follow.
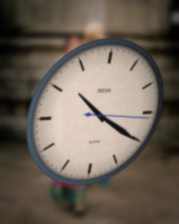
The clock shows 10h20m16s
